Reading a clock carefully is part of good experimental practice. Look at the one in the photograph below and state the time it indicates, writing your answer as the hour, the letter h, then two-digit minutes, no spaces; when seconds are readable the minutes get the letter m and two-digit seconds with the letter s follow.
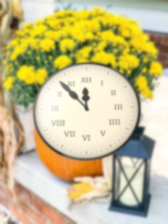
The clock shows 11h53
